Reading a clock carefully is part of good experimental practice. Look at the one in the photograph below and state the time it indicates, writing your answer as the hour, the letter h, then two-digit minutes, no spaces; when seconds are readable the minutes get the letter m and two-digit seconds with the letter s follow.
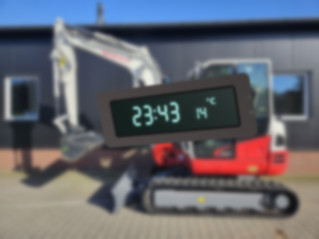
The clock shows 23h43
